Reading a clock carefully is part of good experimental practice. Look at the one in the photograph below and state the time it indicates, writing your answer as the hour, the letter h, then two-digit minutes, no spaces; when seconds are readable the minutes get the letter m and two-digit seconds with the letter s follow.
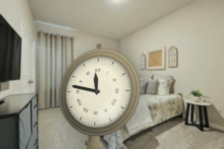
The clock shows 11h47
